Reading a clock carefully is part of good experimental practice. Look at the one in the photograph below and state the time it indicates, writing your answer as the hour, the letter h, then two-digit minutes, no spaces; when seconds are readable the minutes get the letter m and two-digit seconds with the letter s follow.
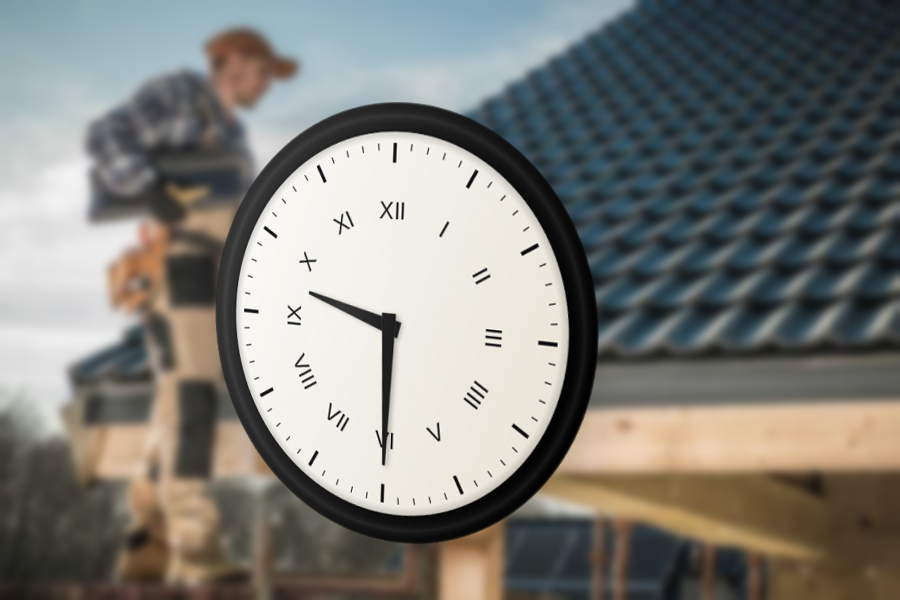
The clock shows 9h30
